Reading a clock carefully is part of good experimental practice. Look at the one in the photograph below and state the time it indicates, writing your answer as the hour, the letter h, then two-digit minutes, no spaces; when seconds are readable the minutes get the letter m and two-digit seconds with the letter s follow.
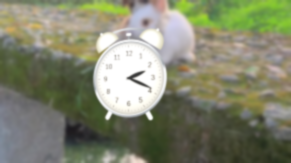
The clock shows 2h19
